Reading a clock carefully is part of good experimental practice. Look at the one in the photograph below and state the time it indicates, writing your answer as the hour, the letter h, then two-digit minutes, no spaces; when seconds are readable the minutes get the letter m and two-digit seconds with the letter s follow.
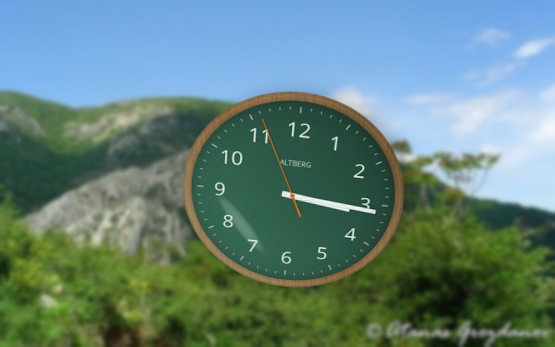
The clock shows 3h15m56s
